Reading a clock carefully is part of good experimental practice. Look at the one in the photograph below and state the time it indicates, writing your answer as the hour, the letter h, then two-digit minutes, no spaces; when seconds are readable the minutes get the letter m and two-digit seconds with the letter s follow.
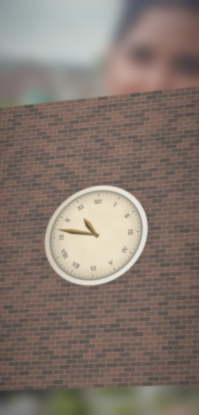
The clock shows 10h47
